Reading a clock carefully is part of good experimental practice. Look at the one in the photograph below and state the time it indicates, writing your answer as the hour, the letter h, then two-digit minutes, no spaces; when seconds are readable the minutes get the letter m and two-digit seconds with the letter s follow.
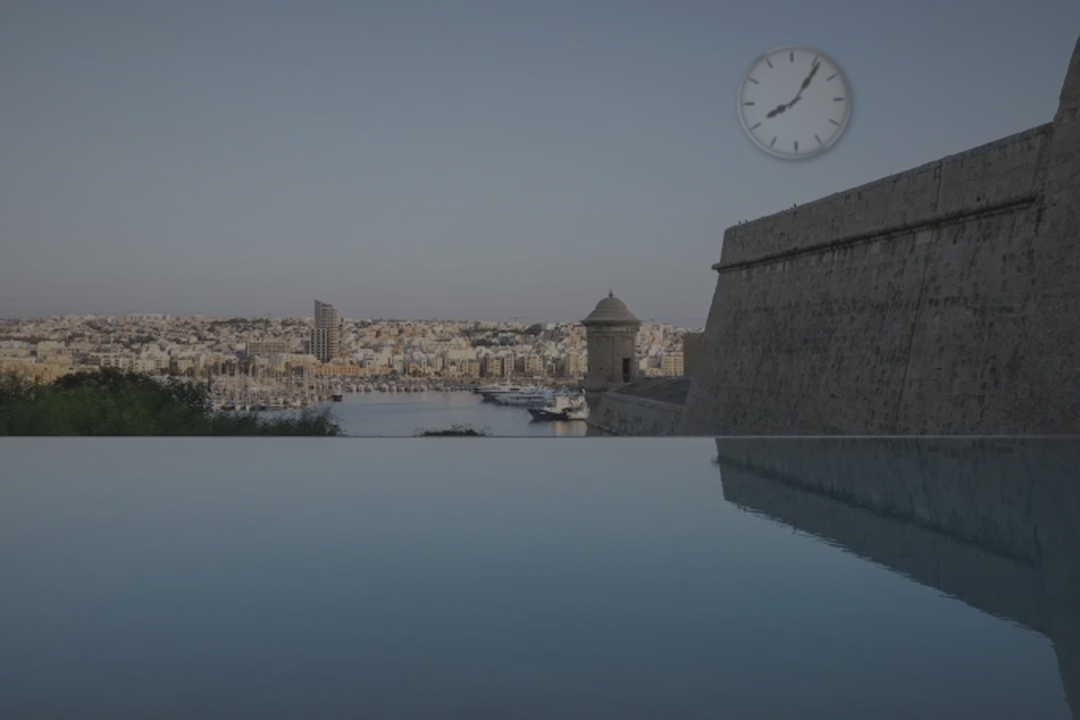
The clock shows 8h06
